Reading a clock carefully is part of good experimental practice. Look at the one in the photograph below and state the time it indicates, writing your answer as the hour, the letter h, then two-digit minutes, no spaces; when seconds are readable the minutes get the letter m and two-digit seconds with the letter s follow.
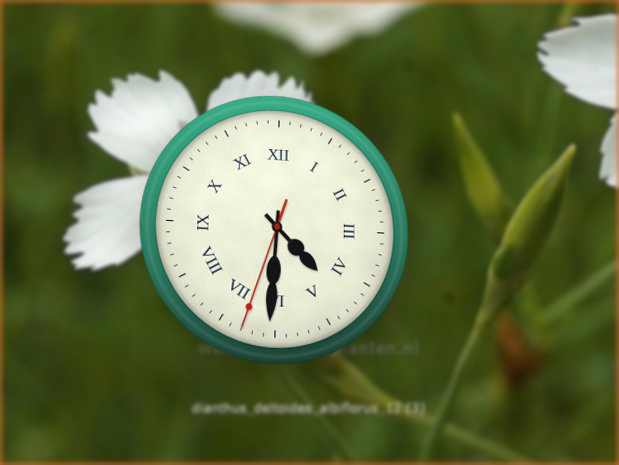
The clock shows 4h30m33s
